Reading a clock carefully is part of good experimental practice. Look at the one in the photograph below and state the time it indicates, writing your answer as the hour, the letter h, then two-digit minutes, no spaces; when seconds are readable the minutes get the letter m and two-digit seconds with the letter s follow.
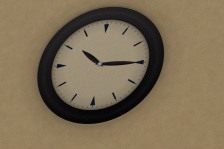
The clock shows 10h15
